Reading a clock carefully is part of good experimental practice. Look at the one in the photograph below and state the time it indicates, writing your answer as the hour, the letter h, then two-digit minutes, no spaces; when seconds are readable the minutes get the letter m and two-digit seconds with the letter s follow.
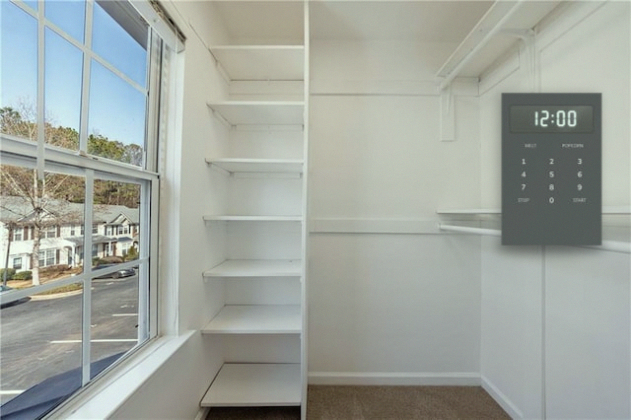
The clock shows 12h00
